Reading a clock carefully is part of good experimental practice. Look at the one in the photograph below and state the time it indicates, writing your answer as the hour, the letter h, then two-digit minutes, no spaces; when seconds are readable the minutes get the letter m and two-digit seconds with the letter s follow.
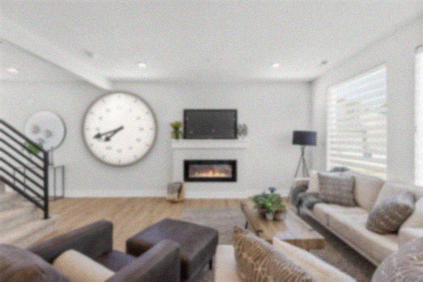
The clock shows 7h42
